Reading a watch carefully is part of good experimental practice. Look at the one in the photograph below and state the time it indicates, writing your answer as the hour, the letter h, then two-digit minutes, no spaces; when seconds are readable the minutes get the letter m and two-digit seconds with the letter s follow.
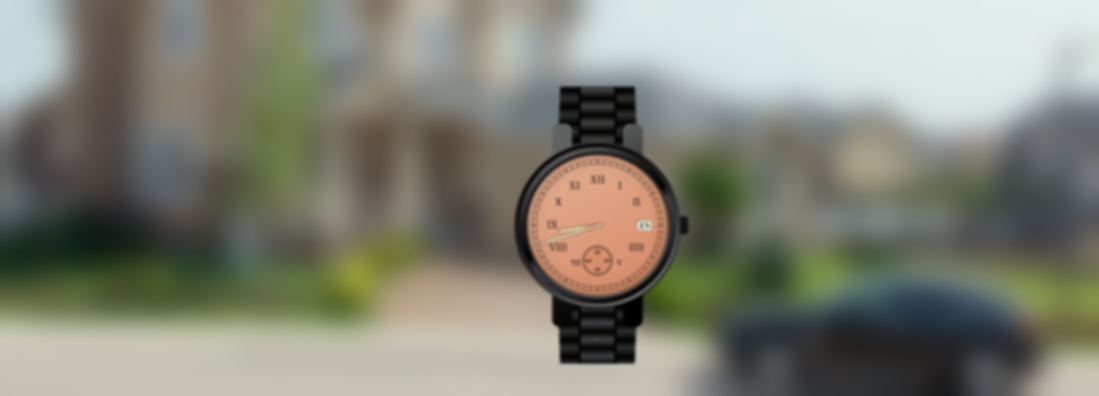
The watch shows 8h42
